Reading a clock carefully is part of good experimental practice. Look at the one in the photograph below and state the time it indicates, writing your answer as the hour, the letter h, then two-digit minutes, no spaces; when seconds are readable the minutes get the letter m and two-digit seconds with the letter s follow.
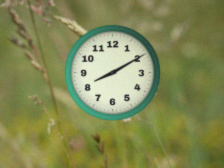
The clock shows 8h10
